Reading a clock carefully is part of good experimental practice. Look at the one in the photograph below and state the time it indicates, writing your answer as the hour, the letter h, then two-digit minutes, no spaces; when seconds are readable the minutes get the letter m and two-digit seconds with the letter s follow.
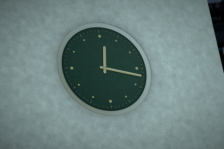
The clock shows 12h17
